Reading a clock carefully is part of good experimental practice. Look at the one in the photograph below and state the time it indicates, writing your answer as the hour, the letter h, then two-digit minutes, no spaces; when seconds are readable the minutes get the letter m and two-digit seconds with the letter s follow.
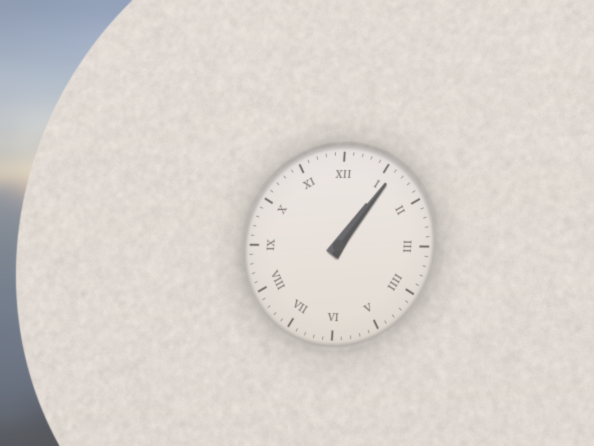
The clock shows 1h06
